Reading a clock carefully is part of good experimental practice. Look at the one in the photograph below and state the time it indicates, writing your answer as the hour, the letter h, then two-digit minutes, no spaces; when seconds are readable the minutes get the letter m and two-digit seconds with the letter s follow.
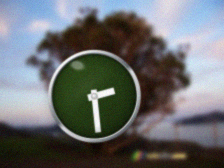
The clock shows 2h29
